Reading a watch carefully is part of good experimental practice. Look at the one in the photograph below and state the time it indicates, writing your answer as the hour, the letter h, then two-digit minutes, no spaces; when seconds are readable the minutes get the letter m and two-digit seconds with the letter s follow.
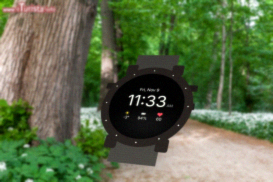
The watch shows 11h33
